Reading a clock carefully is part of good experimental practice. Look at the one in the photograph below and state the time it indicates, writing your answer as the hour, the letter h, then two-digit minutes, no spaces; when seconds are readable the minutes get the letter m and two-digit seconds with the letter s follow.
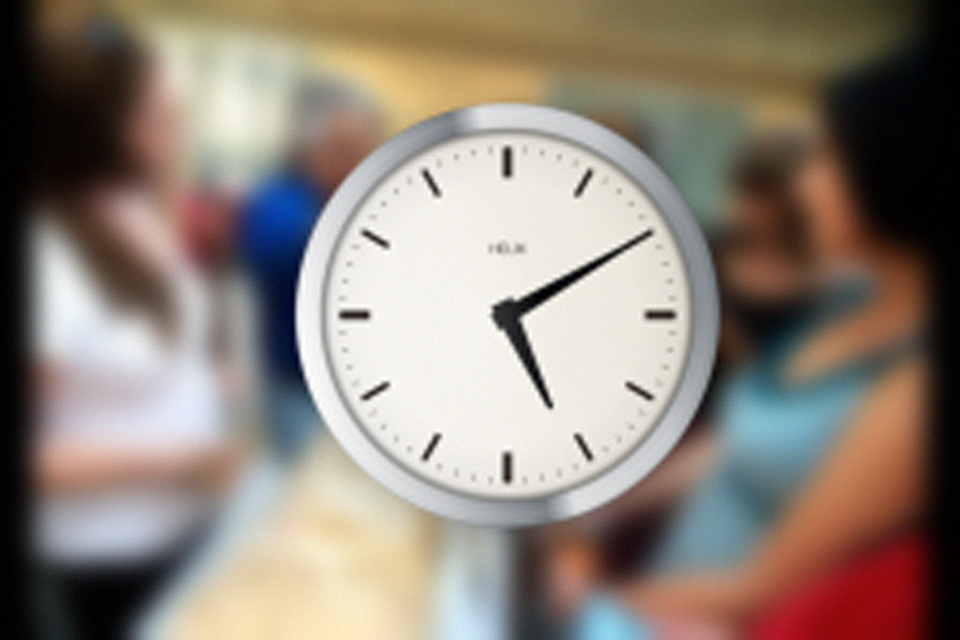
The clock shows 5h10
